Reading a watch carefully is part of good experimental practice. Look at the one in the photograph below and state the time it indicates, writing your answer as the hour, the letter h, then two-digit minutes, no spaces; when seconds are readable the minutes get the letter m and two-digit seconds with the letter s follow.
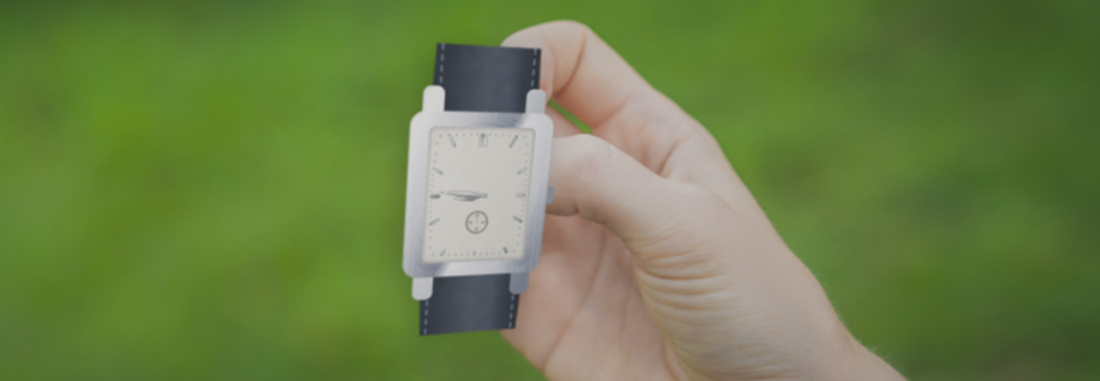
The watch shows 8h46
